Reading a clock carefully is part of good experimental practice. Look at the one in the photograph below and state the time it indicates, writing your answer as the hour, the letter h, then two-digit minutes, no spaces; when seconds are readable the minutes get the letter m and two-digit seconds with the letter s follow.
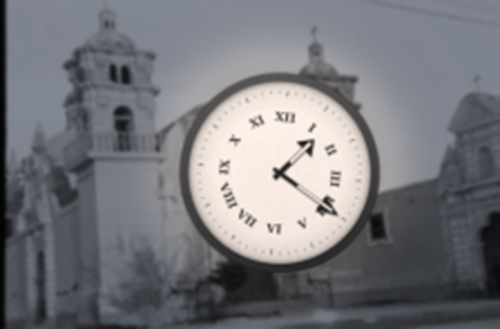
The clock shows 1h20
